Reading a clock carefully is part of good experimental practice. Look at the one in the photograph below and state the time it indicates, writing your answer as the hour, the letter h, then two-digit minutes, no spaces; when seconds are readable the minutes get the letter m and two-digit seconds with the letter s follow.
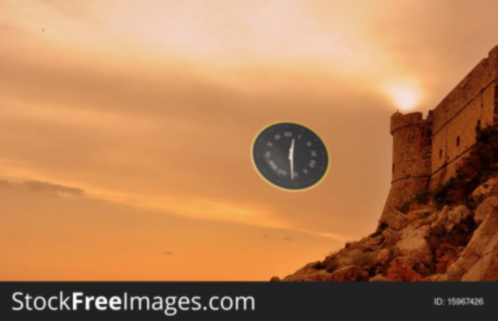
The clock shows 12h31
